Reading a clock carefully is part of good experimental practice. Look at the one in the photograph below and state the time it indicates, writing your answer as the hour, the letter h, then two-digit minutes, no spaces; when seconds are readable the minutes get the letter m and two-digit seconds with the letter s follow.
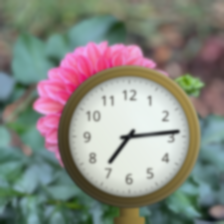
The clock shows 7h14
